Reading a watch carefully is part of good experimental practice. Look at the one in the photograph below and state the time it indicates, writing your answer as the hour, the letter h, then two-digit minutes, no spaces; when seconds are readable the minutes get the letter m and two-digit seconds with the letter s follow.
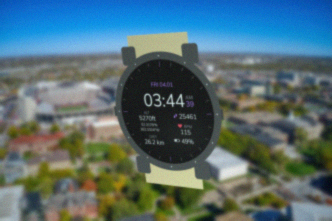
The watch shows 3h44
